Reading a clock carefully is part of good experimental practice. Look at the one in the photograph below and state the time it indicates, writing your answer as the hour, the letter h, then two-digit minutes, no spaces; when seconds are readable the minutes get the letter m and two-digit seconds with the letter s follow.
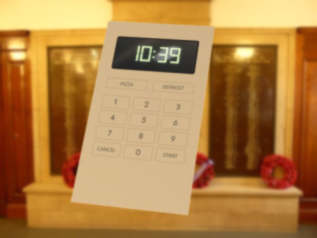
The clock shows 10h39
